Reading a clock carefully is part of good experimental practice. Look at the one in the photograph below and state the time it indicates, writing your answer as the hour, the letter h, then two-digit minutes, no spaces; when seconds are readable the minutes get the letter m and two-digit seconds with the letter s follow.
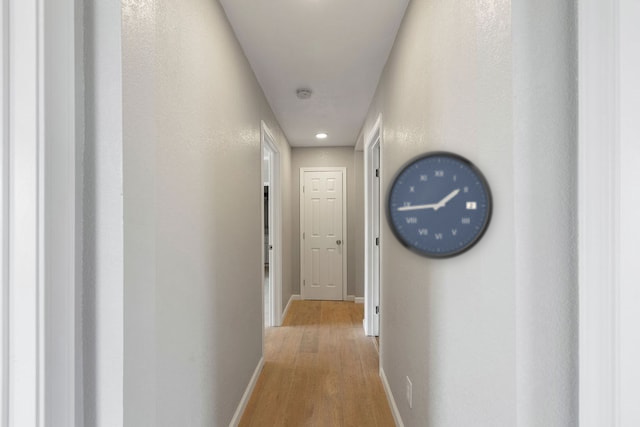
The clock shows 1h44
